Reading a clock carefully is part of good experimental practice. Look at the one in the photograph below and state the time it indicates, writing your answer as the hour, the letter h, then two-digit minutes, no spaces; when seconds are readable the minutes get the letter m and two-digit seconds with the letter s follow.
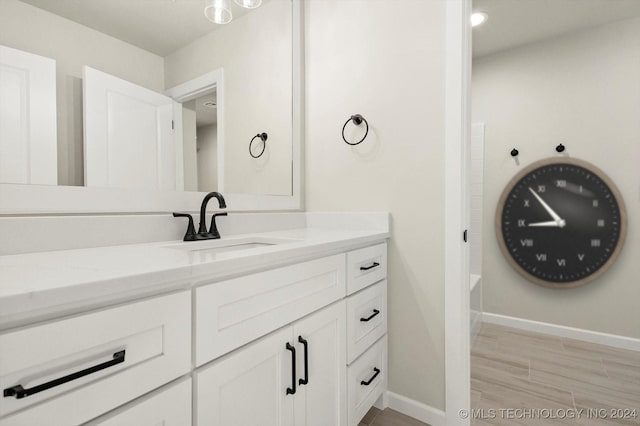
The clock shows 8h53
